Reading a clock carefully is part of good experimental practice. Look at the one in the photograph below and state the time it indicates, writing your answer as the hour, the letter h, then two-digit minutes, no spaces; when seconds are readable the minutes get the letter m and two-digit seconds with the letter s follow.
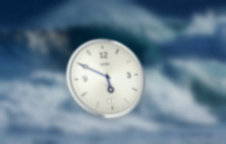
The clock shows 5h50
